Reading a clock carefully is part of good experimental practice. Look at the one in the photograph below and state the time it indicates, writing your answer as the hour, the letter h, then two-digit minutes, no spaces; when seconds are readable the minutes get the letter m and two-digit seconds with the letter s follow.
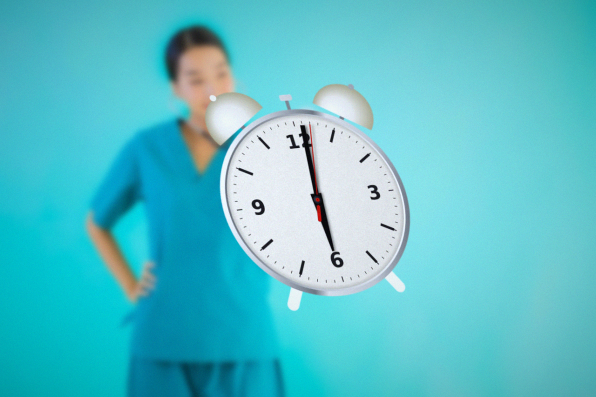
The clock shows 6h01m02s
